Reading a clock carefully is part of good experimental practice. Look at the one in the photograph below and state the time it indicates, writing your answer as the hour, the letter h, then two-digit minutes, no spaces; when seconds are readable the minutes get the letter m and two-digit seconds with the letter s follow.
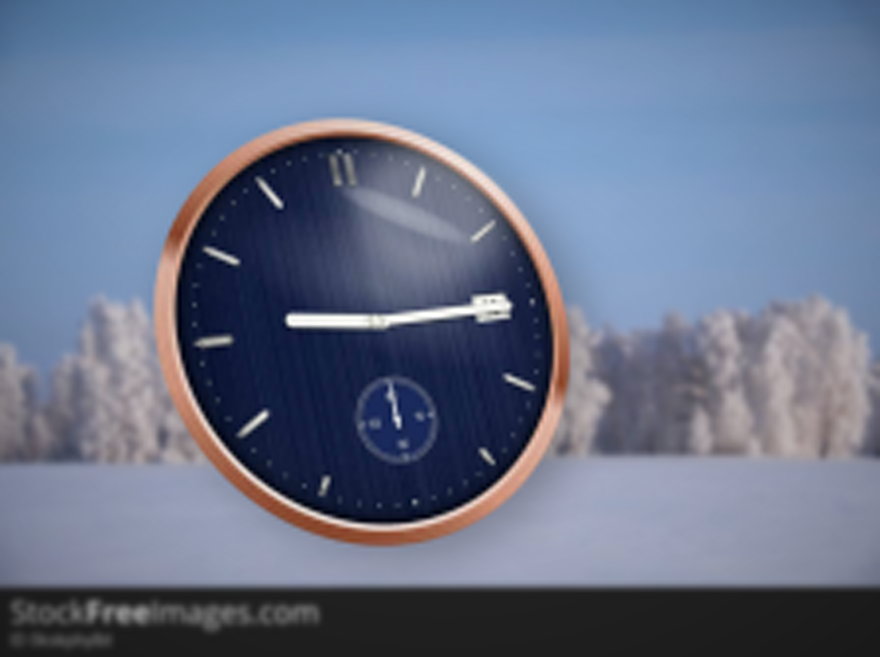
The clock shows 9h15
